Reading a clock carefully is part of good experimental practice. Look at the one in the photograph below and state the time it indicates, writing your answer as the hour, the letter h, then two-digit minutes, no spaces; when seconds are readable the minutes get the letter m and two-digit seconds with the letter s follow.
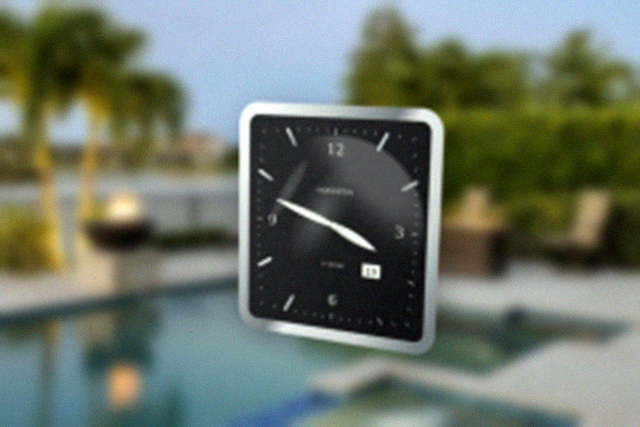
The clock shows 3h48
